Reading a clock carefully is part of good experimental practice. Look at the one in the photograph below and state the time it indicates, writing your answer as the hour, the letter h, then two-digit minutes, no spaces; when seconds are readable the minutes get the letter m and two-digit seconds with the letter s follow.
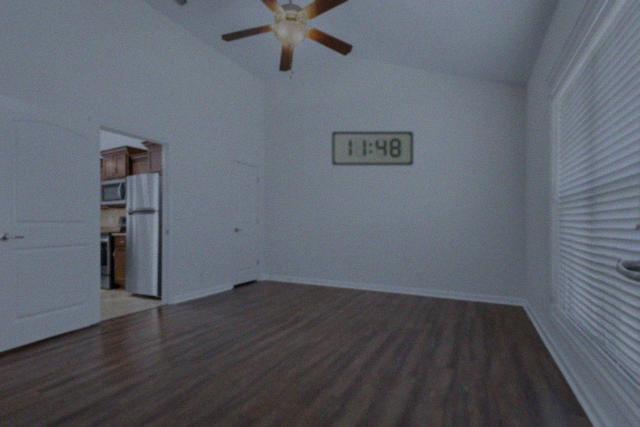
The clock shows 11h48
